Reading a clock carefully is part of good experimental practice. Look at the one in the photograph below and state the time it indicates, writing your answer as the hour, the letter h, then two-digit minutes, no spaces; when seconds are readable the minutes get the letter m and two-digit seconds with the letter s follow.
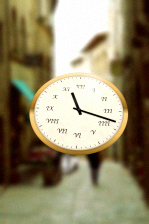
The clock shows 11h18
